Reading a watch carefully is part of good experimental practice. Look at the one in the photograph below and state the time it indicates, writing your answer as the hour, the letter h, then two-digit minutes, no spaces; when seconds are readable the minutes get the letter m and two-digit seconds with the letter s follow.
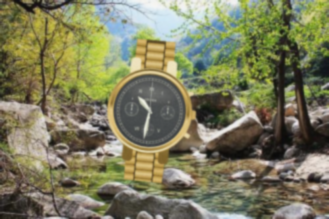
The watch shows 10h31
